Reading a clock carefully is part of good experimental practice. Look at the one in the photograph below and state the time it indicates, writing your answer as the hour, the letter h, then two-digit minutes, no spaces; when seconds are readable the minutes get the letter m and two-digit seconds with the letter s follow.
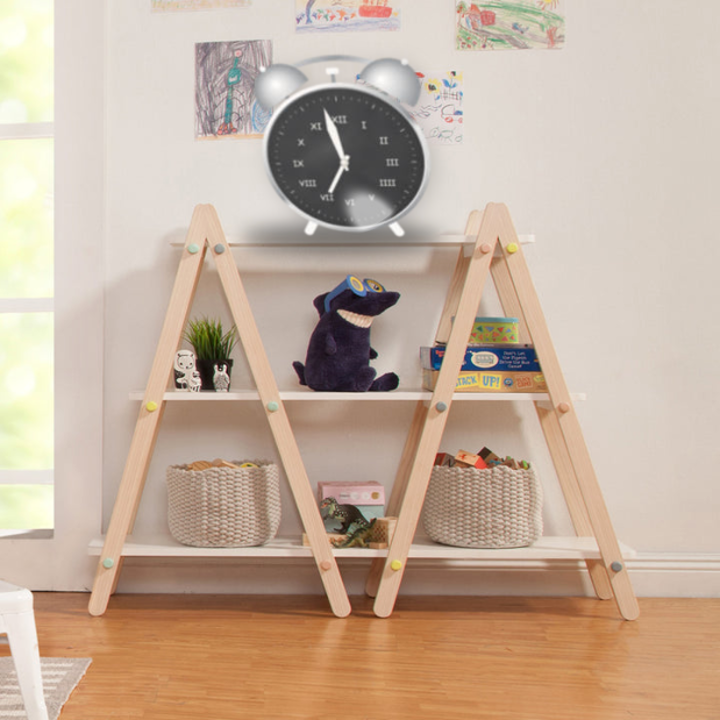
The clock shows 6h58
